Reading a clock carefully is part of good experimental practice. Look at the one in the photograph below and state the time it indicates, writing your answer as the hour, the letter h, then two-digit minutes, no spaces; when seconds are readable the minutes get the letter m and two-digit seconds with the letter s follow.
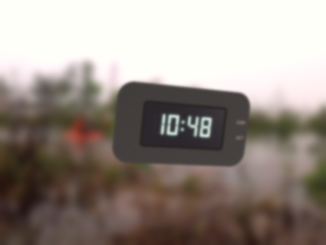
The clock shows 10h48
